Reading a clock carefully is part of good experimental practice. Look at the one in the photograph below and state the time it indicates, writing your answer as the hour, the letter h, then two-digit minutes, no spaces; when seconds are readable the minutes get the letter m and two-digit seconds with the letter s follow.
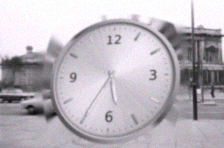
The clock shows 5h35
